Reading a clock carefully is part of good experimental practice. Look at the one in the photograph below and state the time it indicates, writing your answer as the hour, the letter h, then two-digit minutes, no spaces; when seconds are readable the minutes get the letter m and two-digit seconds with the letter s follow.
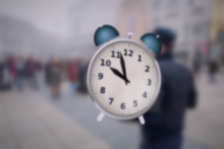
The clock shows 9h57
